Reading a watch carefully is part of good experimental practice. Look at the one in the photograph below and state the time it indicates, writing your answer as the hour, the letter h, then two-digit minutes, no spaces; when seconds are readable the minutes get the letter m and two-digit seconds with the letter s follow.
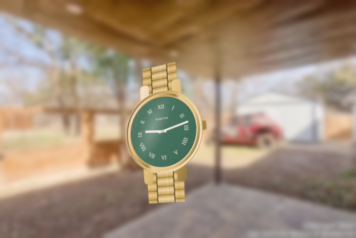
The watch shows 9h13
